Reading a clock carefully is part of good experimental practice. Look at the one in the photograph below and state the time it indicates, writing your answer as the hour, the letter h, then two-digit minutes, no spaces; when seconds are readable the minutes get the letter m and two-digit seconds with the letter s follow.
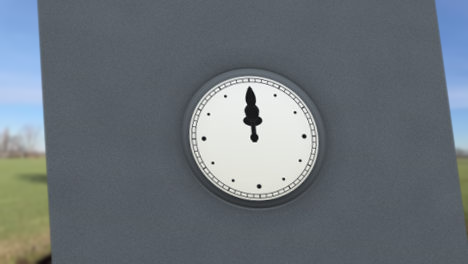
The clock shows 12h00
